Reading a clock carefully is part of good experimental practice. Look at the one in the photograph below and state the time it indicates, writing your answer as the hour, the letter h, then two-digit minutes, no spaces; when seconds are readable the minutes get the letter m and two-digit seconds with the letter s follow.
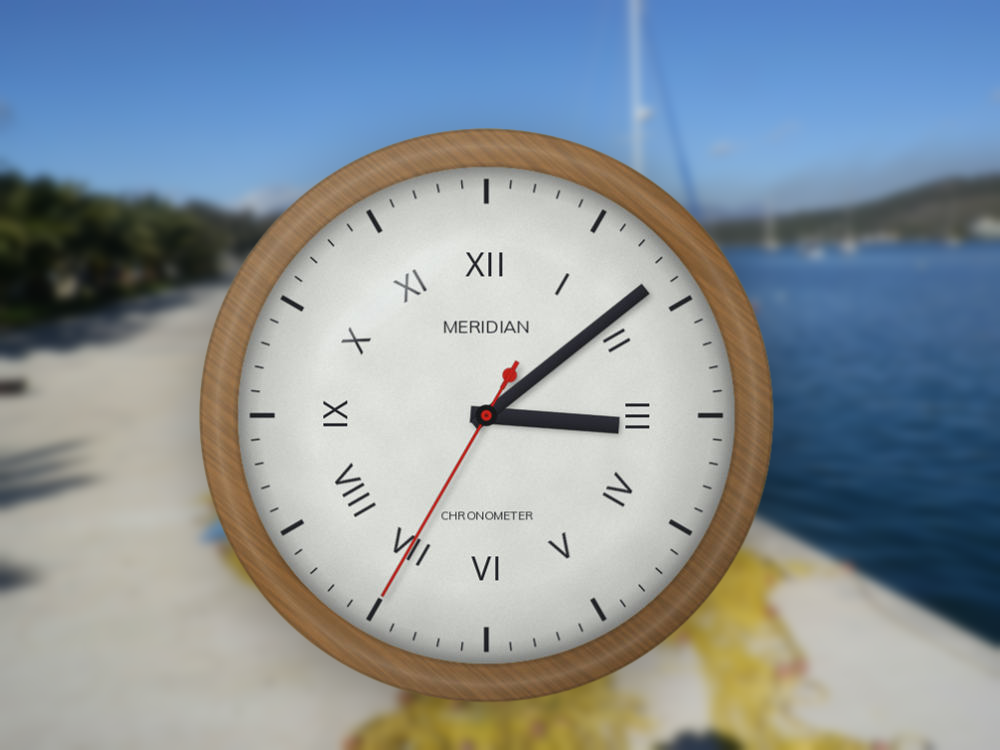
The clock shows 3h08m35s
